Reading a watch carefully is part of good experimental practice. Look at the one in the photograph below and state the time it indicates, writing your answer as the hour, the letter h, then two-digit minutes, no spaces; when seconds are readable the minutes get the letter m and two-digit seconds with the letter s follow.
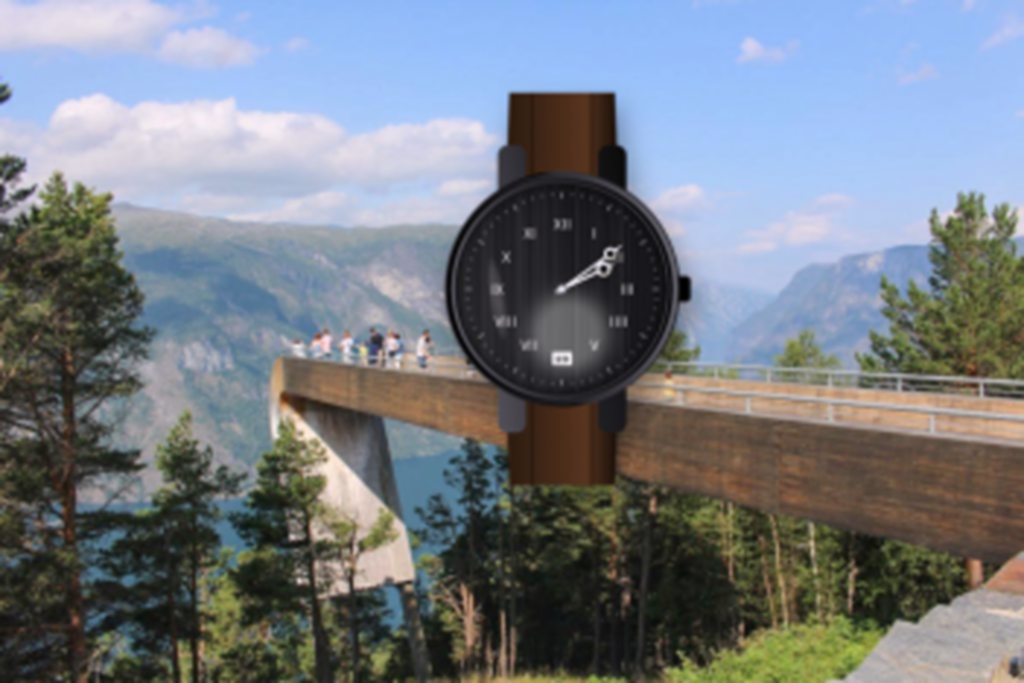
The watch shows 2h09
